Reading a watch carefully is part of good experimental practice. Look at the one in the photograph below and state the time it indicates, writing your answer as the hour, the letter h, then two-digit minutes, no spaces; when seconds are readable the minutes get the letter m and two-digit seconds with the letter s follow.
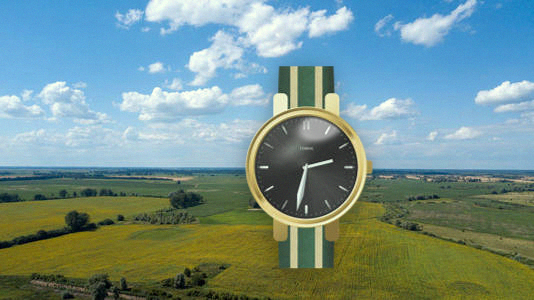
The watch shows 2h32
